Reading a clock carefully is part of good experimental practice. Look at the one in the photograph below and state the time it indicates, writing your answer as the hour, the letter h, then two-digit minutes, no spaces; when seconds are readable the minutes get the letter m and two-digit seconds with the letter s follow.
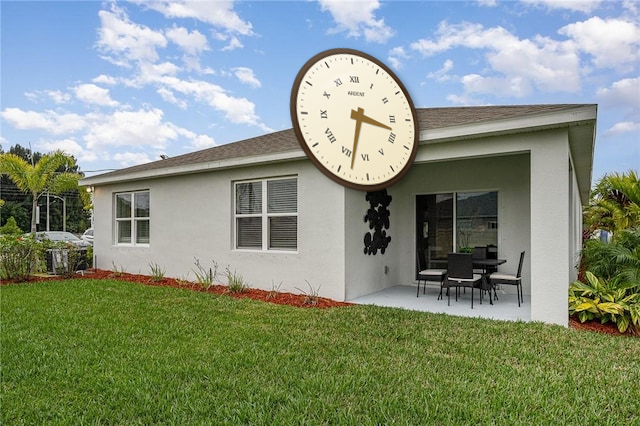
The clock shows 3h33
